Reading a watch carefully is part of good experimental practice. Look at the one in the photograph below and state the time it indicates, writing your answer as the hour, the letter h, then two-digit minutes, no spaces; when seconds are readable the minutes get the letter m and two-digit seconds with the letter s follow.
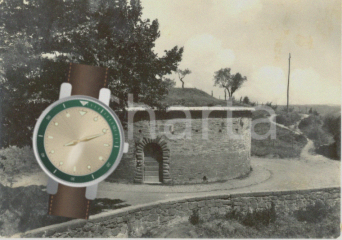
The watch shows 8h11
